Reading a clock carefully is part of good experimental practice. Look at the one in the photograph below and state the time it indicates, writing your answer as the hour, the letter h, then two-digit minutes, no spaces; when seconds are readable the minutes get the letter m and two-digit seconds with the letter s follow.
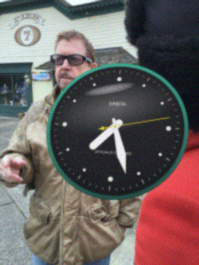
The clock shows 7h27m13s
